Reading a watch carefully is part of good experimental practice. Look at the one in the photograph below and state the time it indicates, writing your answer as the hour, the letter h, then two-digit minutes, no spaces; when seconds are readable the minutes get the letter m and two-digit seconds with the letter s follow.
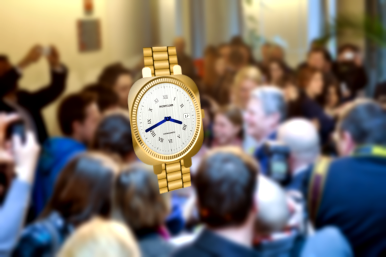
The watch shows 3h42
